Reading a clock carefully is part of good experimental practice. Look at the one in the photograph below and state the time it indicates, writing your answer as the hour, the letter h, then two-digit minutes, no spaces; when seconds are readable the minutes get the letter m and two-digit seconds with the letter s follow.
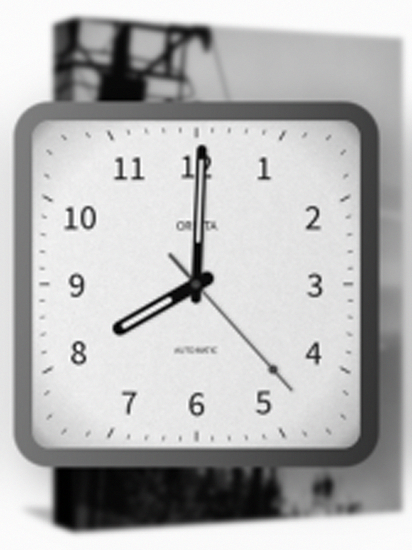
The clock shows 8h00m23s
